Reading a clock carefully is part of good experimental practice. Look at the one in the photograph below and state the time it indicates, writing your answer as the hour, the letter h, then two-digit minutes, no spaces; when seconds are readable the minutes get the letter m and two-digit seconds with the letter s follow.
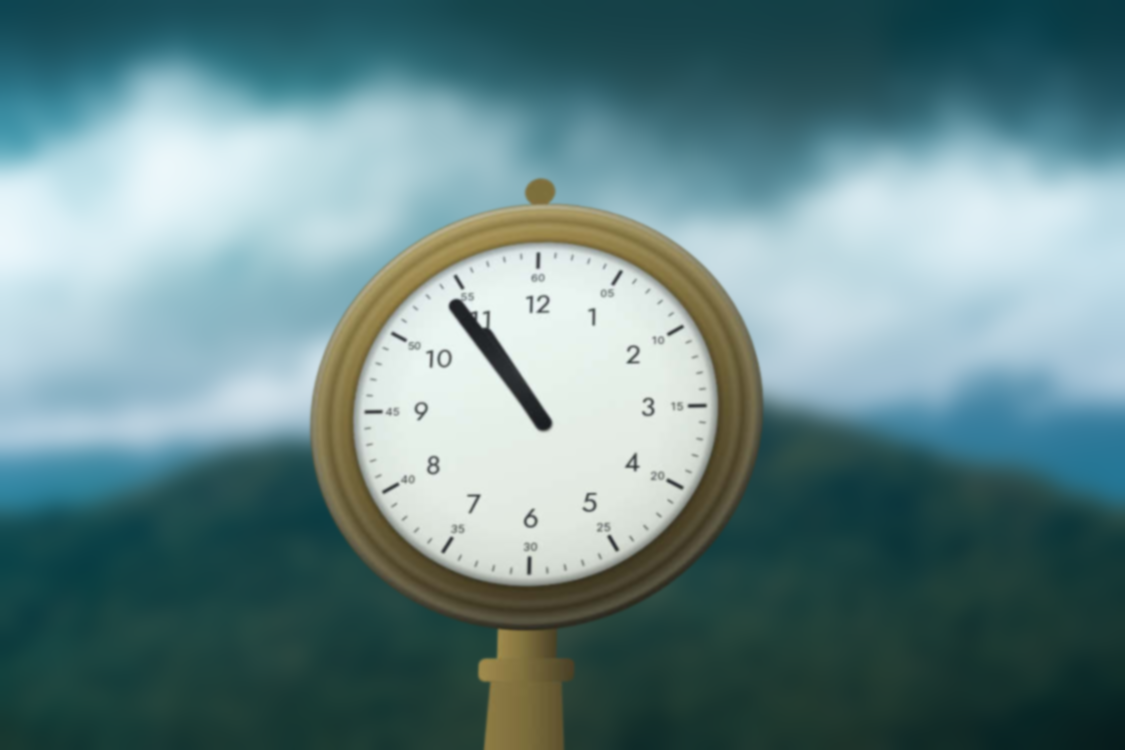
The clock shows 10h54
